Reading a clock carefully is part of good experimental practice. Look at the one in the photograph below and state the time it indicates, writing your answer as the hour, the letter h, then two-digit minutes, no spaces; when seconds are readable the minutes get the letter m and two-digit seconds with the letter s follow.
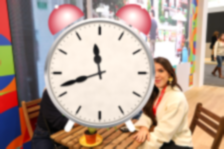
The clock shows 11h42
